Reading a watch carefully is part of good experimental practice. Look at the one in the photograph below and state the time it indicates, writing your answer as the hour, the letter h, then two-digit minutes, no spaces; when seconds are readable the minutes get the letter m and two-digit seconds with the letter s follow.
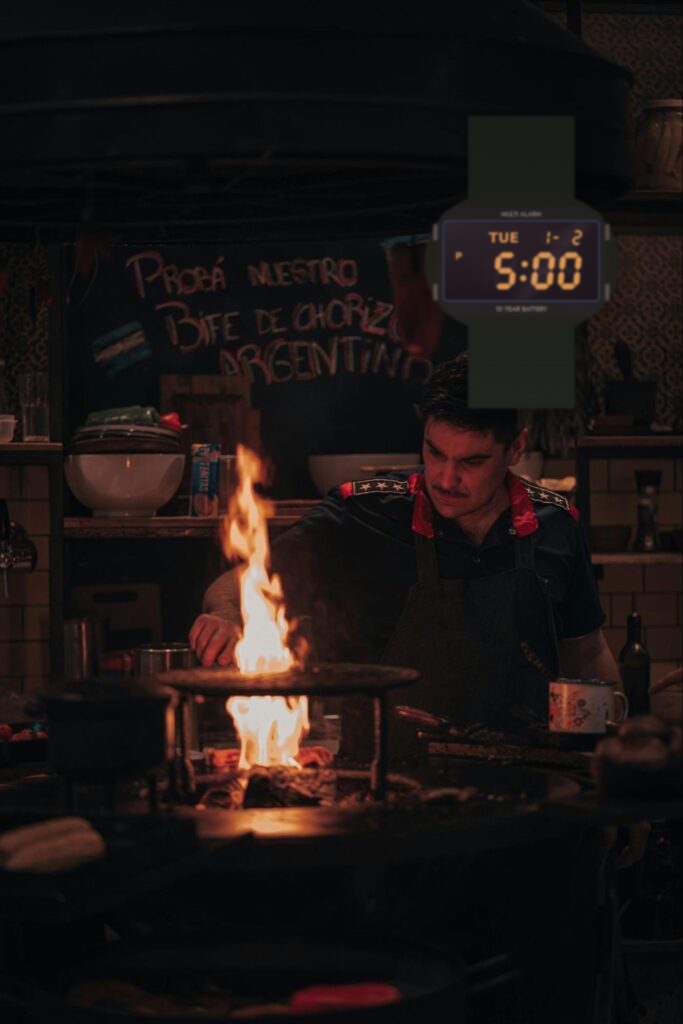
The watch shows 5h00
